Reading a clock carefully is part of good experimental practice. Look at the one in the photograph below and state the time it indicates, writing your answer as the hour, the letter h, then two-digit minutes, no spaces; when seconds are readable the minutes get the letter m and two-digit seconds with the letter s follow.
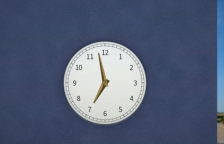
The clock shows 6h58
